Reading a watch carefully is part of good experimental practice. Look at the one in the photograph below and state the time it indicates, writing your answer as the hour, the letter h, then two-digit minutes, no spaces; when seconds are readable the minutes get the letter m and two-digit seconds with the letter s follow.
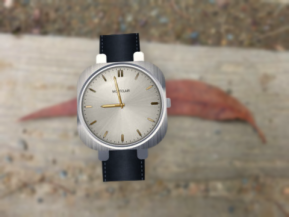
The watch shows 8h58
